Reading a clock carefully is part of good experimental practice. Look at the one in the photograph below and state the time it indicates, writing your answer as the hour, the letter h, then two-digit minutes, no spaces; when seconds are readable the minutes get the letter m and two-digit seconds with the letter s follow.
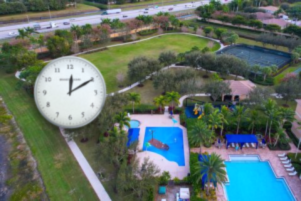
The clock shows 12h10
